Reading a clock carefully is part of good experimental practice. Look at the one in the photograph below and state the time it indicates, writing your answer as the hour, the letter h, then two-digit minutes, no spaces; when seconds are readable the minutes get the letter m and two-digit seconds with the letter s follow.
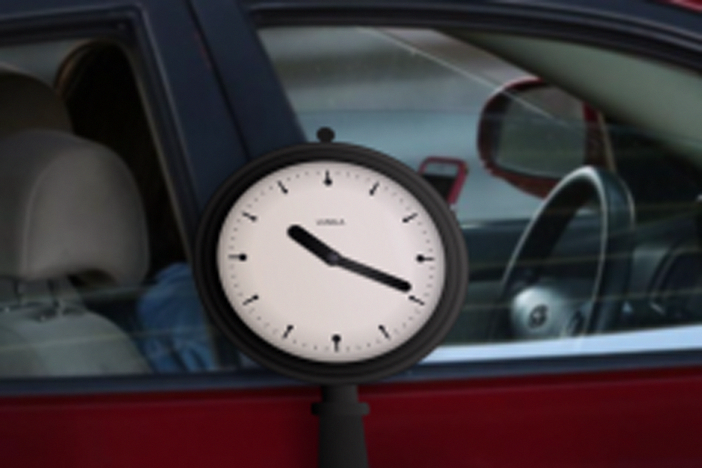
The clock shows 10h19
